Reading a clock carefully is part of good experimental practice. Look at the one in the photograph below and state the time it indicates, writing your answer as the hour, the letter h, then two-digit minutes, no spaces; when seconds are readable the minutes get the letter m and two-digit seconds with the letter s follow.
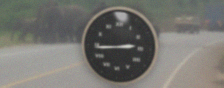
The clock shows 2h44
